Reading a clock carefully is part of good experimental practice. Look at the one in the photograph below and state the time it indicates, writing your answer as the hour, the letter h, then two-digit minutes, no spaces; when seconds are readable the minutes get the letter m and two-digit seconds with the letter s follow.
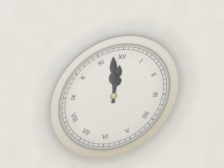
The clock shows 11h58
